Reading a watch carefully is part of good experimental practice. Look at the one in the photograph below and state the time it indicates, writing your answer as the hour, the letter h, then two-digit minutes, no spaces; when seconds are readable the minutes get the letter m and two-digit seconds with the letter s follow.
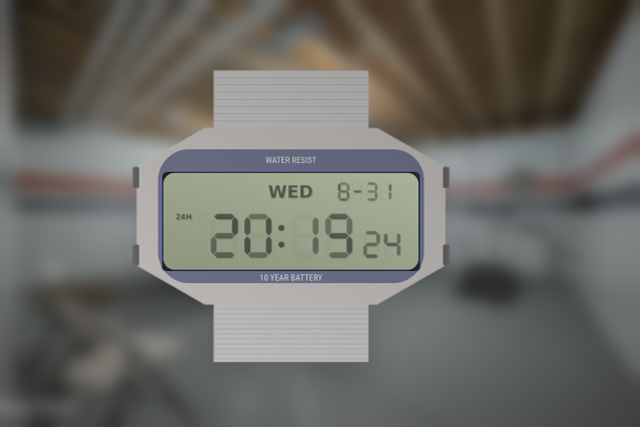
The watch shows 20h19m24s
